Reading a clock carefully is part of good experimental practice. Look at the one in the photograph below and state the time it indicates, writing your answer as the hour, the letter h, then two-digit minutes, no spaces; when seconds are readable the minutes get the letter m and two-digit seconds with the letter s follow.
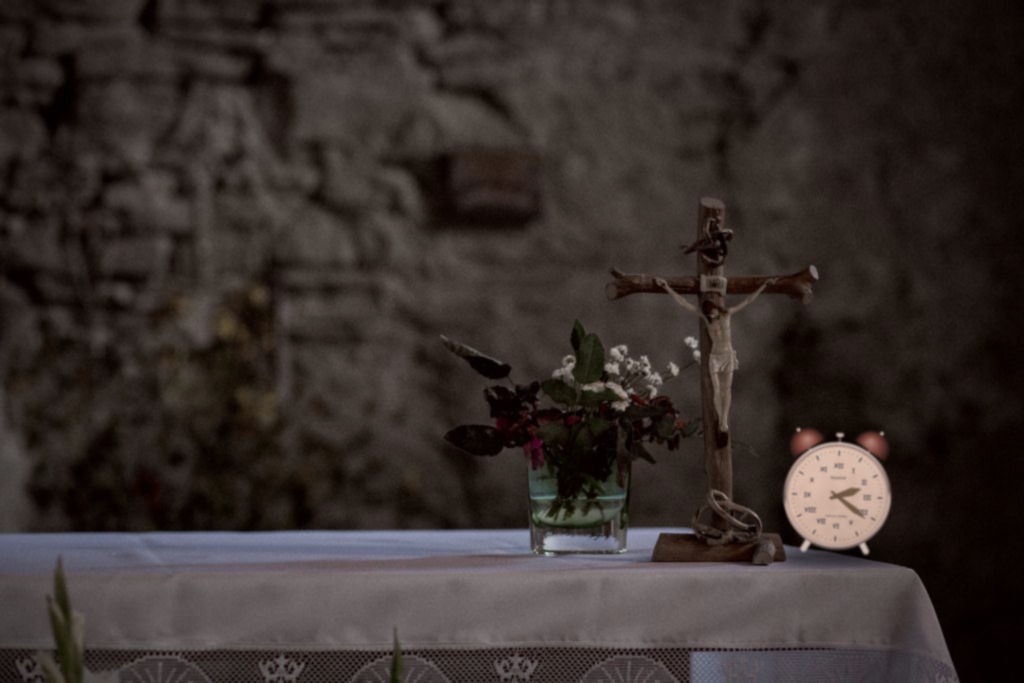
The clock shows 2h21
